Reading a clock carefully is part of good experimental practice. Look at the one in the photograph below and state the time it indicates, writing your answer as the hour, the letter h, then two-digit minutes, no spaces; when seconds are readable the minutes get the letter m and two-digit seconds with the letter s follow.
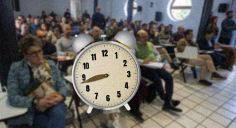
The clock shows 8h43
